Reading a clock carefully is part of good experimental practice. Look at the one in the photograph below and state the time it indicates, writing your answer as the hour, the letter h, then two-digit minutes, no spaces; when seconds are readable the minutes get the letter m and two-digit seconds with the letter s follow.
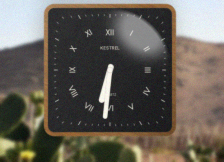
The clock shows 6h31
